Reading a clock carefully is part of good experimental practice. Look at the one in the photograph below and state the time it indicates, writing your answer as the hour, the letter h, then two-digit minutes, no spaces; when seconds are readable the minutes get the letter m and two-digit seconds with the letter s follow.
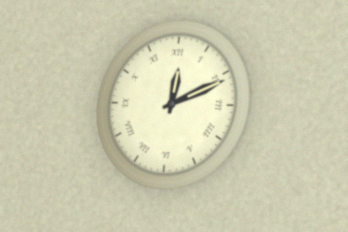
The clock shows 12h11
